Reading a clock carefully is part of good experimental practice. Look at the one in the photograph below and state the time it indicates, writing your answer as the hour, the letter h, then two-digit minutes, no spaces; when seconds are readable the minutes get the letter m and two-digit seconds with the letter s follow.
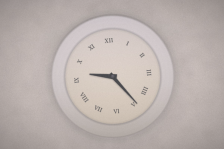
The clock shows 9h24
